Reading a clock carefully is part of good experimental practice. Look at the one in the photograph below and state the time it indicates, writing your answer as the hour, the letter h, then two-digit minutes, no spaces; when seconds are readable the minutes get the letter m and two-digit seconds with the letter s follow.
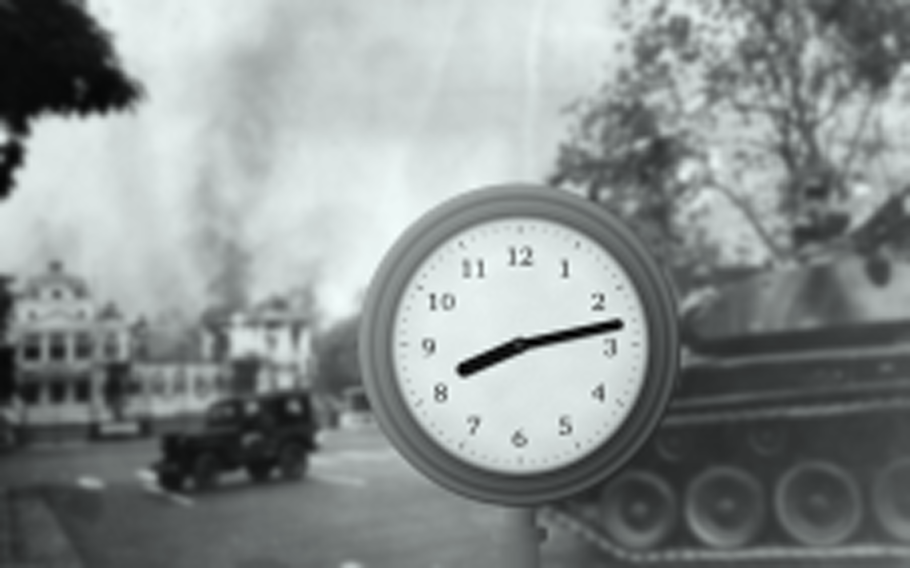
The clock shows 8h13
